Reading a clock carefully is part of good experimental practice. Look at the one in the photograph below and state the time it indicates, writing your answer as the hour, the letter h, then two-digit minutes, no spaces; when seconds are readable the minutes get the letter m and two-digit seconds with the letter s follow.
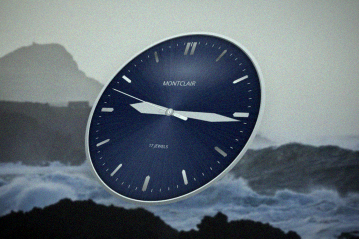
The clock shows 9h15m48s
